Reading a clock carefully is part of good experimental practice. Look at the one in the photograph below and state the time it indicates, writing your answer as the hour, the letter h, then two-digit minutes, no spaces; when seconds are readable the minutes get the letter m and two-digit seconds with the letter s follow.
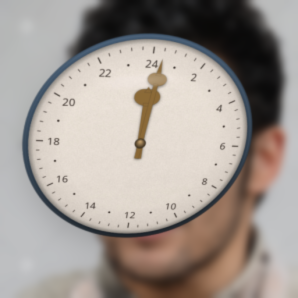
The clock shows 0h01
